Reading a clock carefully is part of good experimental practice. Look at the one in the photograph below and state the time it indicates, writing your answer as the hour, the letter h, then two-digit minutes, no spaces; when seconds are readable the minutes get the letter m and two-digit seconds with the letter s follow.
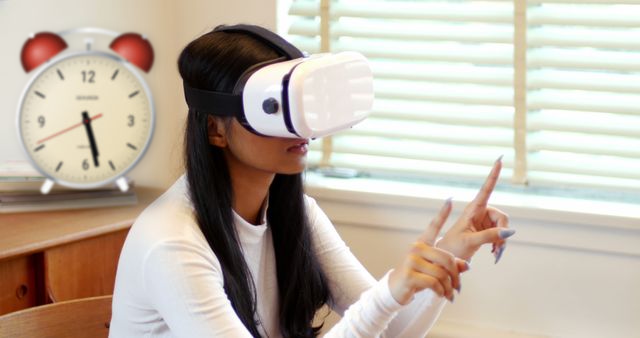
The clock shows 5h27m41s
